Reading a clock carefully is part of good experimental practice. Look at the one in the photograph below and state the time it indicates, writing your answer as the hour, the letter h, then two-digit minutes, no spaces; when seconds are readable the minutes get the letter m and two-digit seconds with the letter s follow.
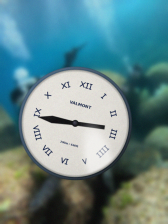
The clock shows 2h44
